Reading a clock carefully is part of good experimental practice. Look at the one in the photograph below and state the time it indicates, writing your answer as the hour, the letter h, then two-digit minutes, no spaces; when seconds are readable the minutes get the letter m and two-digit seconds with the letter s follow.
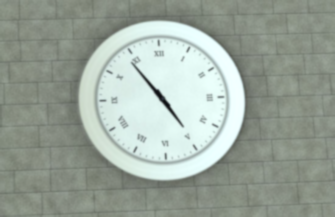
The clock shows 4h54
